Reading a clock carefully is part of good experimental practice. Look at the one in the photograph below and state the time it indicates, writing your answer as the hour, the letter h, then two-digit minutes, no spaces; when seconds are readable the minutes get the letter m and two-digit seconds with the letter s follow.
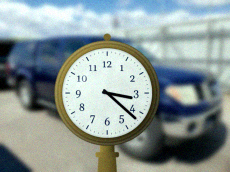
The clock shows 3h22
